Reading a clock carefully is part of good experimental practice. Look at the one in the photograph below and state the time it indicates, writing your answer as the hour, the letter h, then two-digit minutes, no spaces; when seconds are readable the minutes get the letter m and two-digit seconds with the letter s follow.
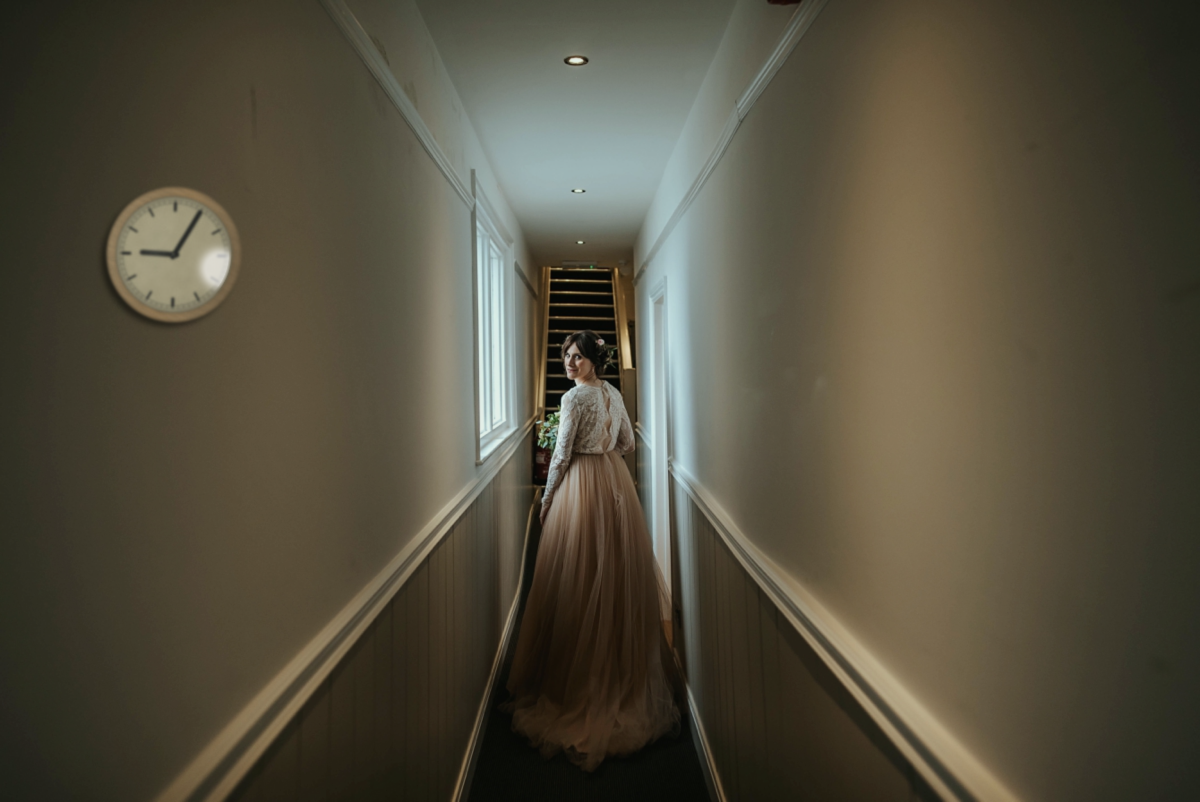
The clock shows 9h05
